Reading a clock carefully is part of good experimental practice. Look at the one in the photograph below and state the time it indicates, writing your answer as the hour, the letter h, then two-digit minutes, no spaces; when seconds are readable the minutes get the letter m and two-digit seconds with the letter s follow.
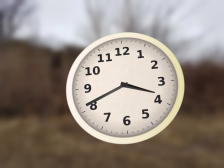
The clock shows 3h41
